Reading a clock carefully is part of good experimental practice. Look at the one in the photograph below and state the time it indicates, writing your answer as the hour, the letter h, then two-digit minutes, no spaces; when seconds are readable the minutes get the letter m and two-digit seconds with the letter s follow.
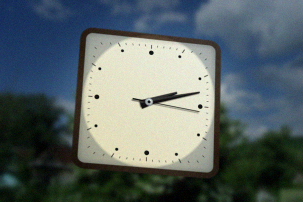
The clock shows 2h12m16s
